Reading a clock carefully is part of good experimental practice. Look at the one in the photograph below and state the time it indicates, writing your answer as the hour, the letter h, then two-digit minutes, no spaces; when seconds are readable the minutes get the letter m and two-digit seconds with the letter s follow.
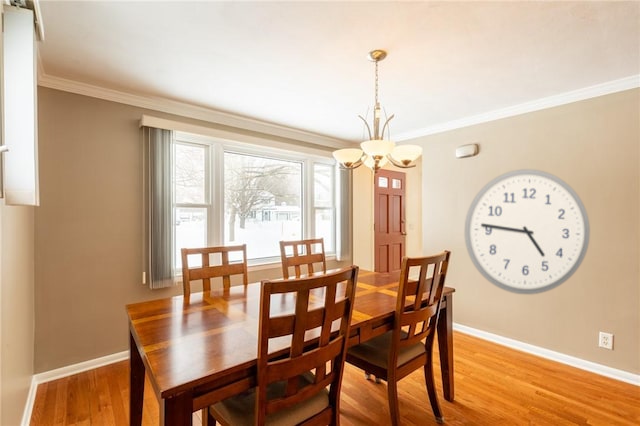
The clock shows 4h46
